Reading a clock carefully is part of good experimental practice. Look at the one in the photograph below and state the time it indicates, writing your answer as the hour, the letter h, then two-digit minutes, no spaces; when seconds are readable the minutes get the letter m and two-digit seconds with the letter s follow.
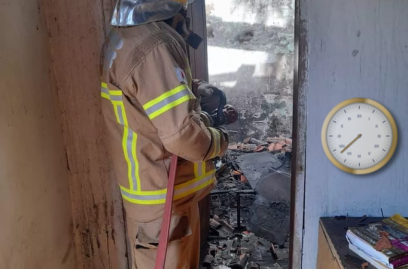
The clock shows 7h38
